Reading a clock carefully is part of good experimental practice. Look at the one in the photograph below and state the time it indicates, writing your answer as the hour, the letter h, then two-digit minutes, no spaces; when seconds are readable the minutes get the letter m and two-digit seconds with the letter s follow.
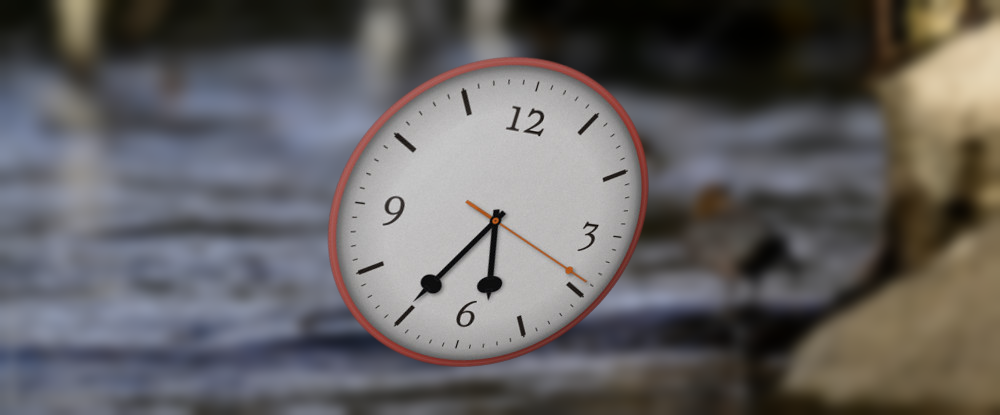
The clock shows 5h35m19s
